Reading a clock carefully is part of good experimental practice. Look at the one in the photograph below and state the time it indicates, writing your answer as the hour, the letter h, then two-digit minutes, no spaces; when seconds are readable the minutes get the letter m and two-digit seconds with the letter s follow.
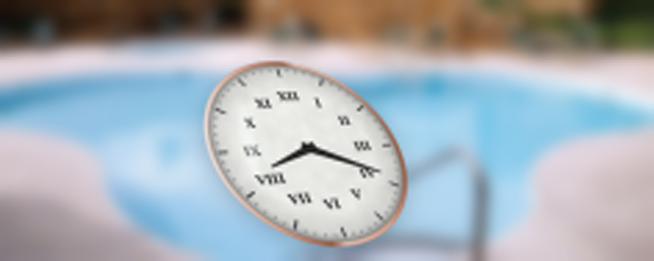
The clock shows 8h19
